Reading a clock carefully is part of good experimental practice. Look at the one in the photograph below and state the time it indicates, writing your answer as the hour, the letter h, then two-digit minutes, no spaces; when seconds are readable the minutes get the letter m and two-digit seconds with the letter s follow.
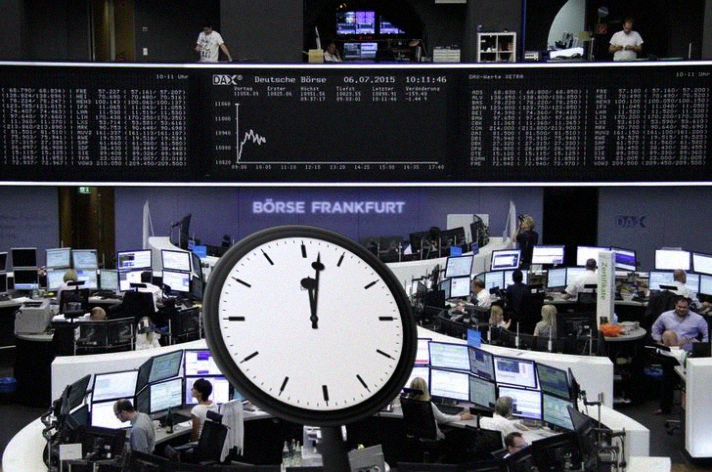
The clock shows 12h02
